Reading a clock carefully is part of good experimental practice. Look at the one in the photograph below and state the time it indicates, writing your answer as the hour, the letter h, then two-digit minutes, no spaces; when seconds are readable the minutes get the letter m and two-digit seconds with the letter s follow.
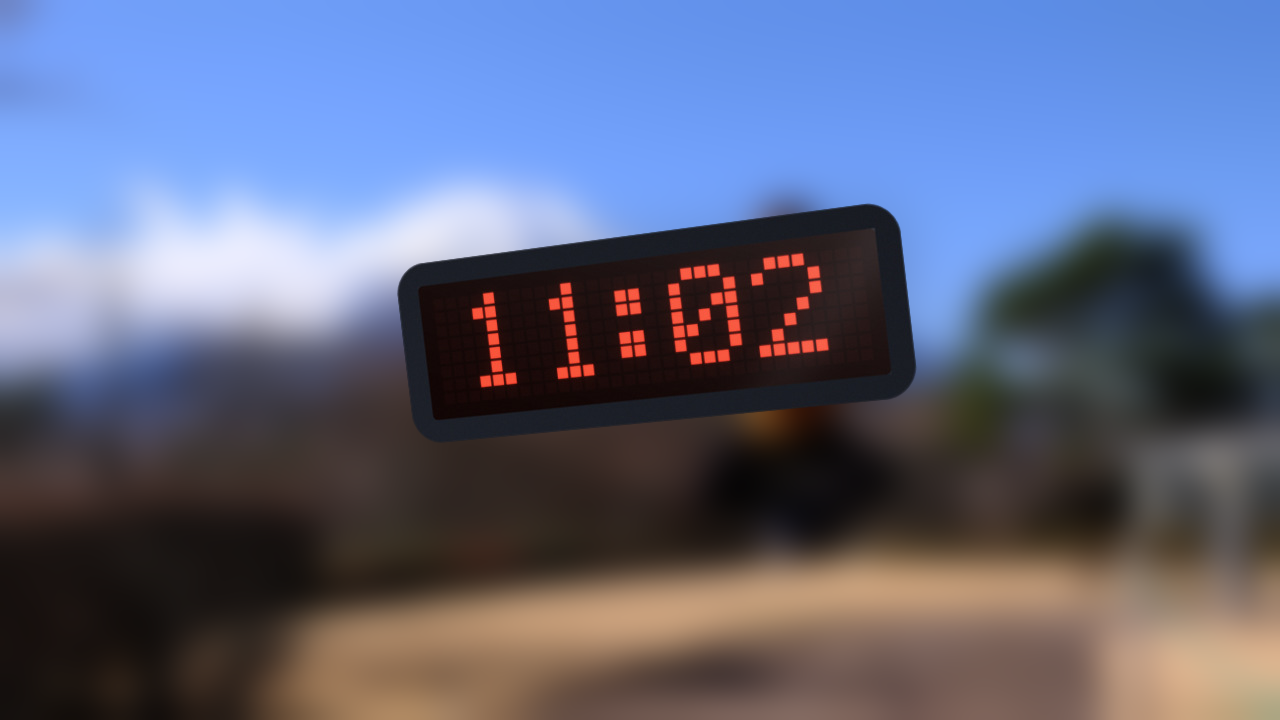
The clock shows 11h02
